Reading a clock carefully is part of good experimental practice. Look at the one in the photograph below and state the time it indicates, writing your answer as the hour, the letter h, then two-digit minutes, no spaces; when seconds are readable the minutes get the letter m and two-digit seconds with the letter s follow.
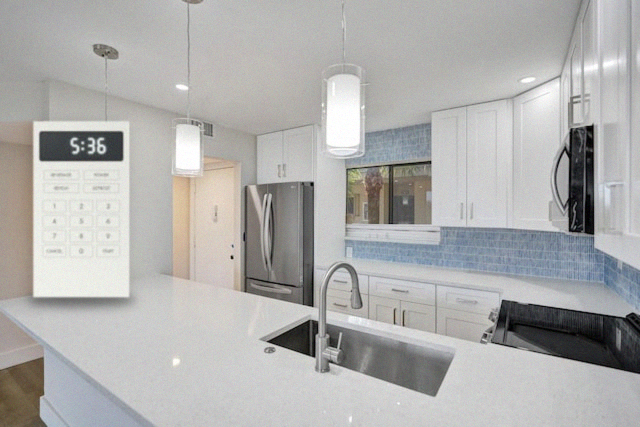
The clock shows 5h36
